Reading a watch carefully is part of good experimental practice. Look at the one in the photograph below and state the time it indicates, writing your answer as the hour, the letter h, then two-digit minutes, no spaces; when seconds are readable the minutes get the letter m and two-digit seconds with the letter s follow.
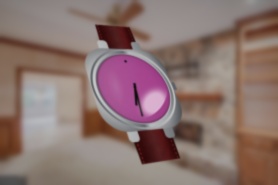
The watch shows 6h31
